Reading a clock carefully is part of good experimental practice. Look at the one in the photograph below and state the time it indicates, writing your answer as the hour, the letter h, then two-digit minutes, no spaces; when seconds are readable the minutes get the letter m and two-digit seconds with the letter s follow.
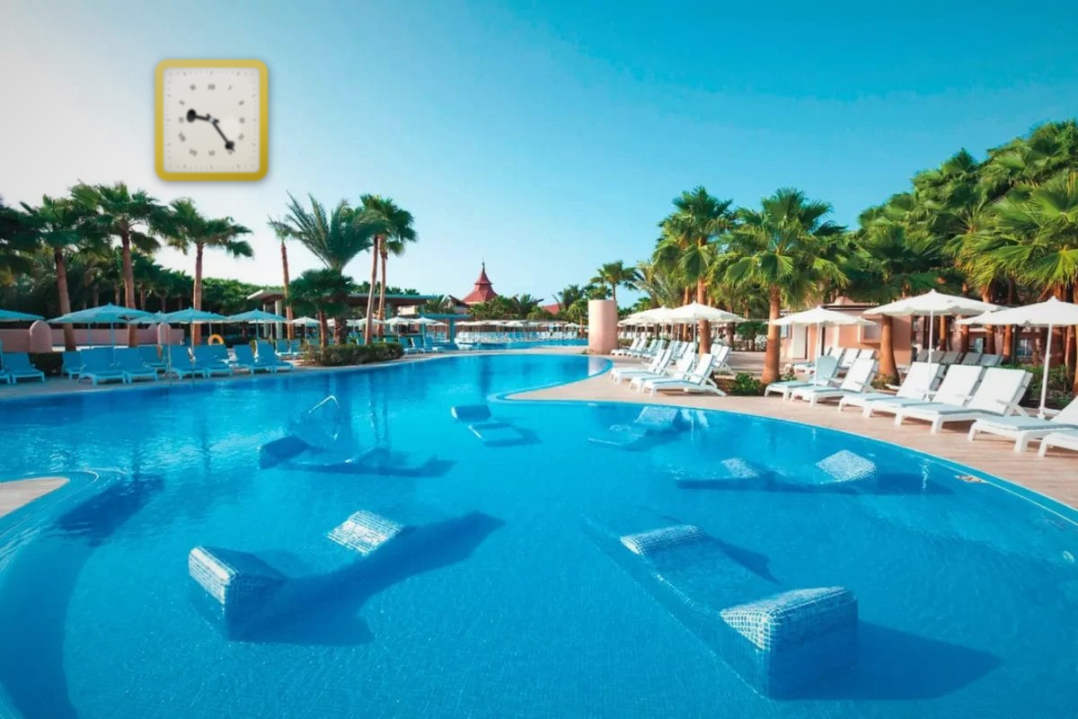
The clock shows 9h24
